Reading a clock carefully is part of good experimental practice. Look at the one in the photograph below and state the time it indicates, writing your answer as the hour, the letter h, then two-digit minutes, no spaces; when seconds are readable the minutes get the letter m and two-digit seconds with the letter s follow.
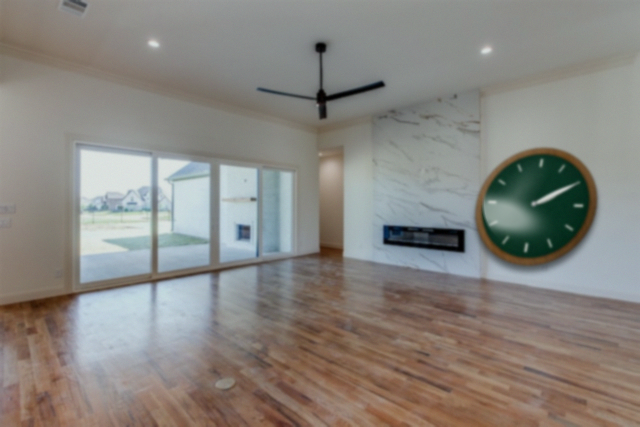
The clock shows 2h10
